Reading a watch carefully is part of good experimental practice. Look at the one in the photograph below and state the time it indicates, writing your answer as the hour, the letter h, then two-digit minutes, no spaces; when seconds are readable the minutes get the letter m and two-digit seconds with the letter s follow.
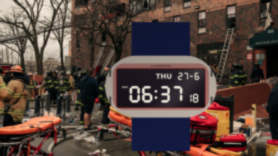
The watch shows 6h37
